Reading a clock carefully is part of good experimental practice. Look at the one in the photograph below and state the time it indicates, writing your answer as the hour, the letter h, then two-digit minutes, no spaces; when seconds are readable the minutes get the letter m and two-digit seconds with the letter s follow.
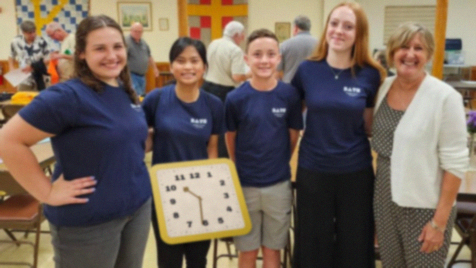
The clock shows 10h31
